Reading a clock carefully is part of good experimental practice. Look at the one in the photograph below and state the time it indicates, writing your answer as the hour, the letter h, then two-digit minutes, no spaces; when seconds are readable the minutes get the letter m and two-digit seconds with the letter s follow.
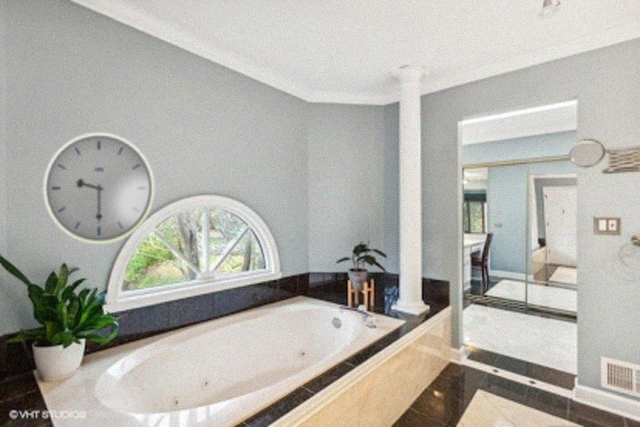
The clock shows 9h30
